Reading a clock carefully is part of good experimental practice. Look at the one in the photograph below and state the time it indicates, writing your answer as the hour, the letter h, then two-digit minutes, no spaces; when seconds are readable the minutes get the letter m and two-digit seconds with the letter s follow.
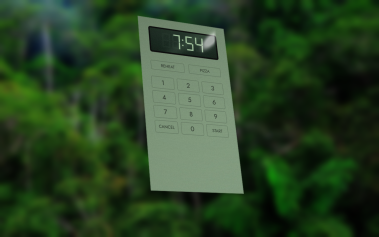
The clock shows 7h54
